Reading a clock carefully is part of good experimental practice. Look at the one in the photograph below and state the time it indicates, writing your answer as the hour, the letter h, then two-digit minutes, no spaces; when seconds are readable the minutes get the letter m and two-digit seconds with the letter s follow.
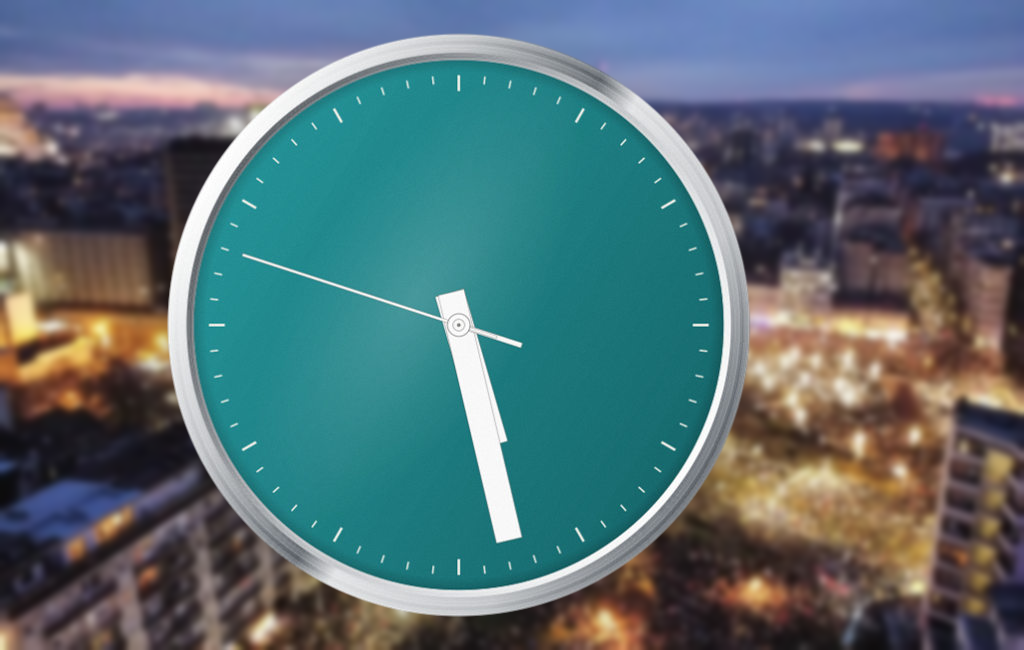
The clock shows 5h27m48s
